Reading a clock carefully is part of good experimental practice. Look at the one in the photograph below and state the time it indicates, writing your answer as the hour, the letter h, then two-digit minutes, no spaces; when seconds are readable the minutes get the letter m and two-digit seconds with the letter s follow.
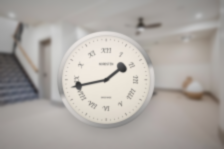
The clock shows 1h43
